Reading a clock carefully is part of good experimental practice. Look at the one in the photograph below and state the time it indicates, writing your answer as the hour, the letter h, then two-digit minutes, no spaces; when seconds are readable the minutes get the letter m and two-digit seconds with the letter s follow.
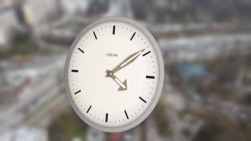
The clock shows 4h09
